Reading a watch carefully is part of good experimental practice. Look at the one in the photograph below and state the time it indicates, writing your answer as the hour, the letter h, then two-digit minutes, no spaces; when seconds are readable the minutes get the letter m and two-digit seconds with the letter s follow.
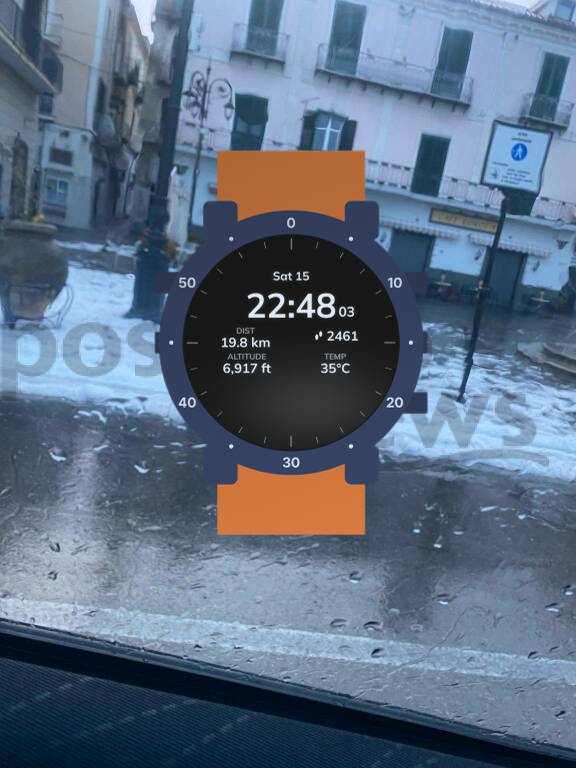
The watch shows 22h48m03s
